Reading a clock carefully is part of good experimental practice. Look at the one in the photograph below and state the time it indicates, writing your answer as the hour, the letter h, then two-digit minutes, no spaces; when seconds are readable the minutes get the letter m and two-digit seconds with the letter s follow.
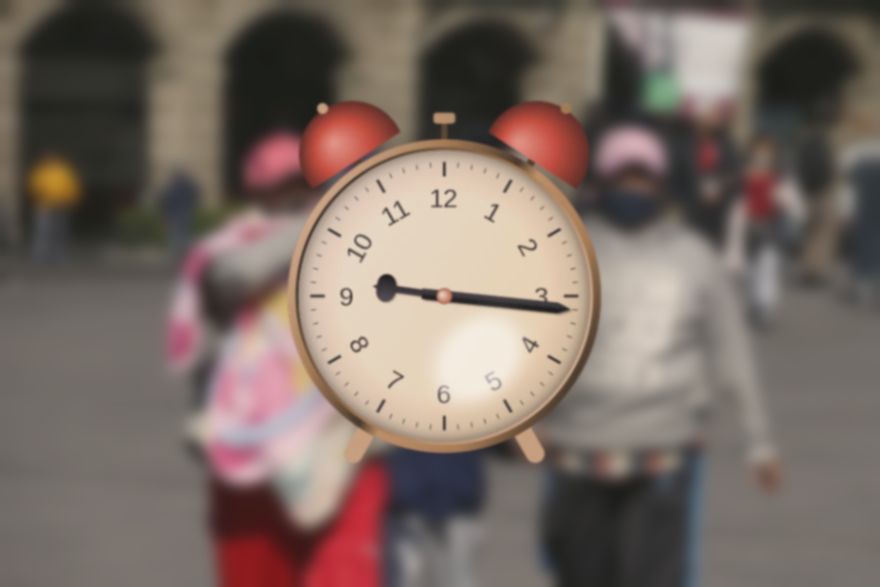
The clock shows 9h16
